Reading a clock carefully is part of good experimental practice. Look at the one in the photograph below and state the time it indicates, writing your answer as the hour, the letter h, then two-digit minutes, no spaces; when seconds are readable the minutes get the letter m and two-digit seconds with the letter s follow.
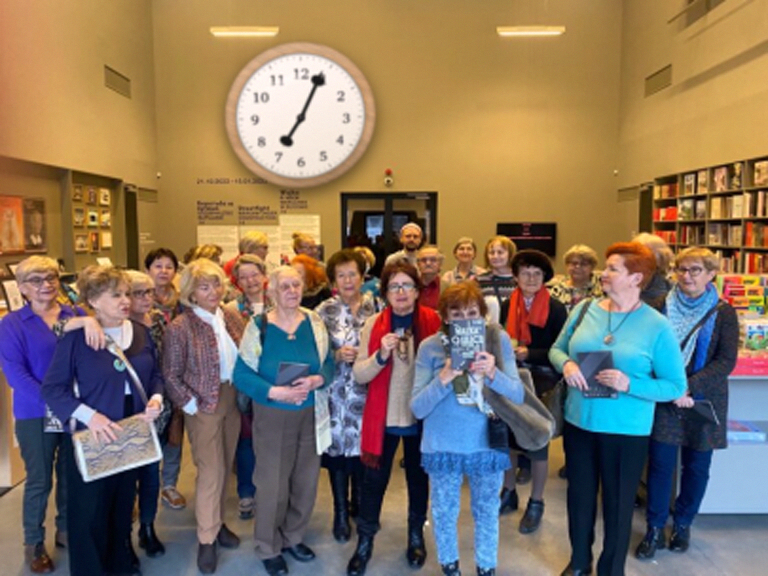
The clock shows 7h04
